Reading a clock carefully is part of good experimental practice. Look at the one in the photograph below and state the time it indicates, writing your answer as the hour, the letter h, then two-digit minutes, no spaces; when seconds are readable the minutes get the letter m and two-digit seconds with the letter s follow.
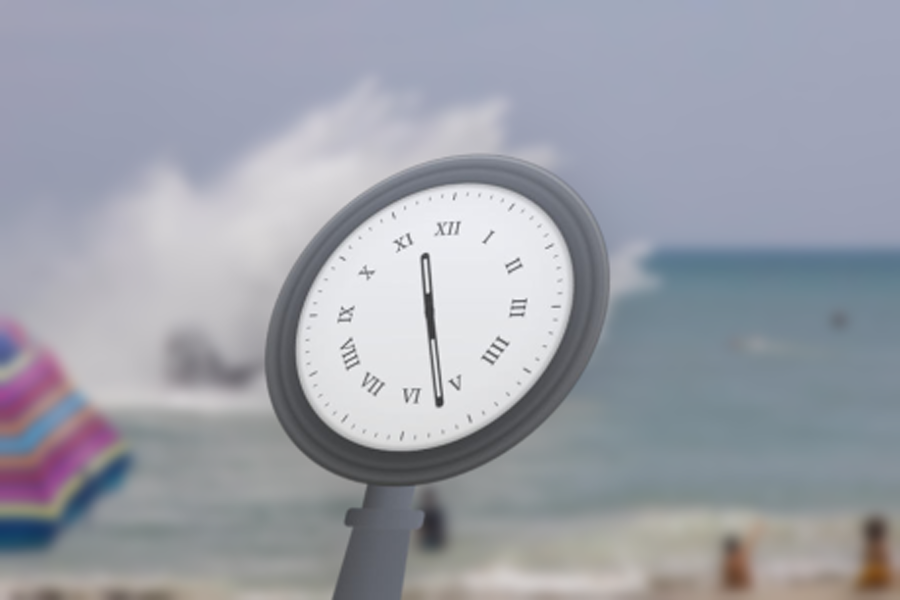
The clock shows 11h27
